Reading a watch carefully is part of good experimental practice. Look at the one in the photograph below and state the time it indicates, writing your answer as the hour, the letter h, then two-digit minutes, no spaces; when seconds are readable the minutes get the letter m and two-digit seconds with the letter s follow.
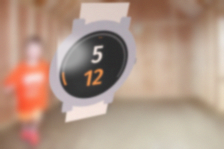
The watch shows 5h12
